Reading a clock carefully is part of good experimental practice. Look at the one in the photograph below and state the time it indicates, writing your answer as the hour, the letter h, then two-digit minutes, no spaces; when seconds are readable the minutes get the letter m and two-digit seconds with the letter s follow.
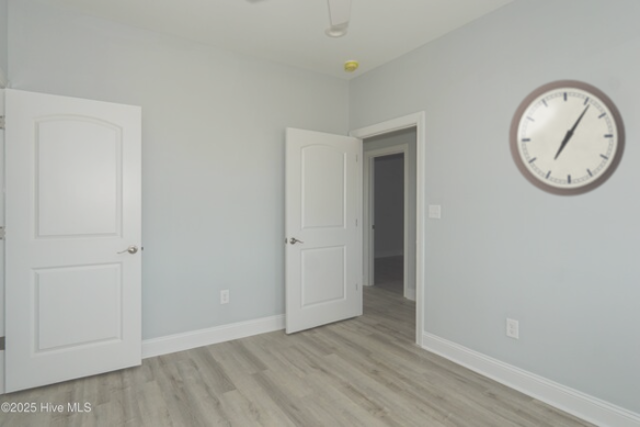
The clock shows 7h06
